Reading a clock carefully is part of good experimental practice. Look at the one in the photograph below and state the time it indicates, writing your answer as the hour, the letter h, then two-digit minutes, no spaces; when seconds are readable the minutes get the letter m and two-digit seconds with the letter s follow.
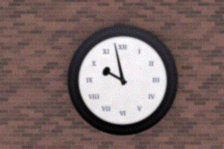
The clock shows 9h58
